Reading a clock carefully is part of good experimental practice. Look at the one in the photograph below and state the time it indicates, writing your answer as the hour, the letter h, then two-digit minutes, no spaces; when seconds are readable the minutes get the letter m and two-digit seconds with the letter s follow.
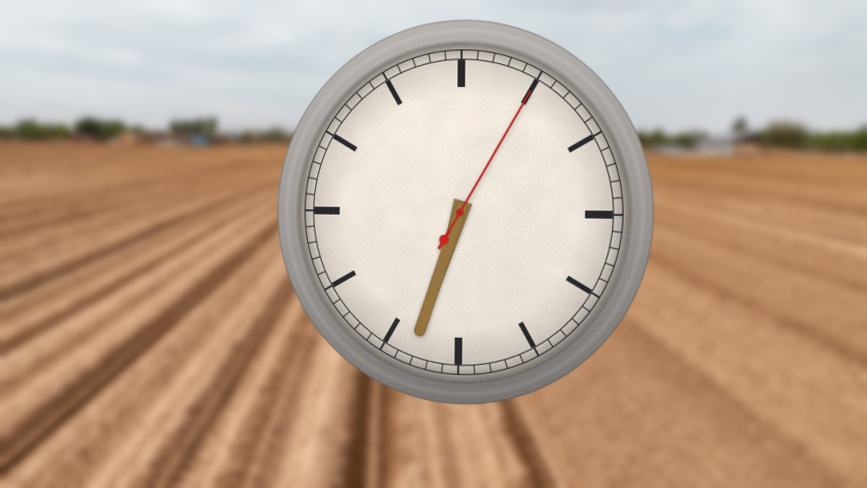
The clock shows 6h33m05s
